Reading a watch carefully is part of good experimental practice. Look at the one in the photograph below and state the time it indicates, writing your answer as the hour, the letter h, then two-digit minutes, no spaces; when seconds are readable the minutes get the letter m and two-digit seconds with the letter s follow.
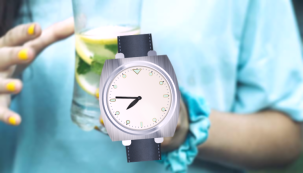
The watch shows 7h46
